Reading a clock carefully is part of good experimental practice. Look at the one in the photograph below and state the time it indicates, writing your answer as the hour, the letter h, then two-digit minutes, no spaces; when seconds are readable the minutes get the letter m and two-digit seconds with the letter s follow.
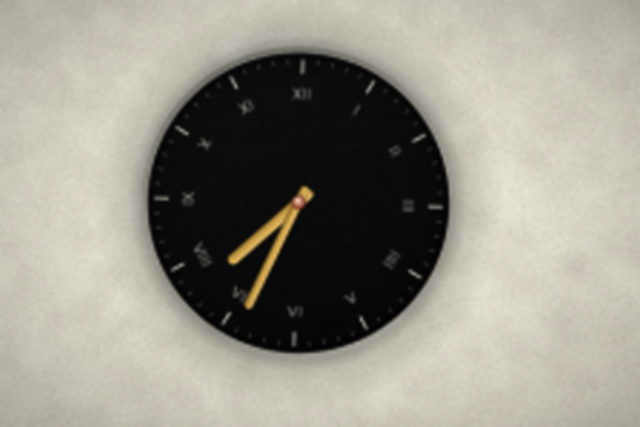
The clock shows 7h34
